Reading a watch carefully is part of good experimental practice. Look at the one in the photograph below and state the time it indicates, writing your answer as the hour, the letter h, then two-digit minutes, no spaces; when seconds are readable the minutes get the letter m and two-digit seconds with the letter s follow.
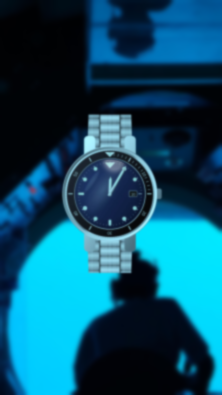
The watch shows 12h05
